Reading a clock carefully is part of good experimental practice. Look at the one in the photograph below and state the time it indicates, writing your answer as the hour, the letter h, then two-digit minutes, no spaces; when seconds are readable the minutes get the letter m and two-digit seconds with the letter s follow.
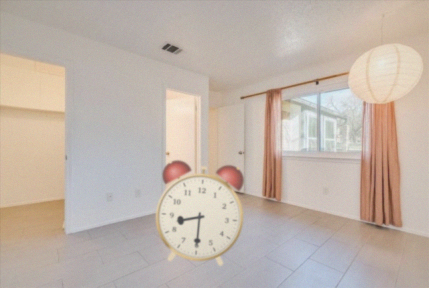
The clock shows 8h30
